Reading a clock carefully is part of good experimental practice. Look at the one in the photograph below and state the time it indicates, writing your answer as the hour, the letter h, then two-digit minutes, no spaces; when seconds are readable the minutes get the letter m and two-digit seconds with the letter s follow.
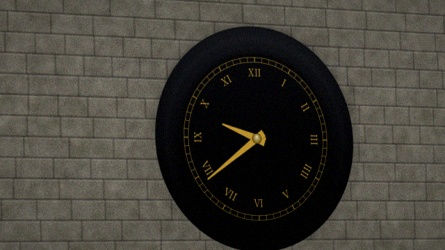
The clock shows 9h39
